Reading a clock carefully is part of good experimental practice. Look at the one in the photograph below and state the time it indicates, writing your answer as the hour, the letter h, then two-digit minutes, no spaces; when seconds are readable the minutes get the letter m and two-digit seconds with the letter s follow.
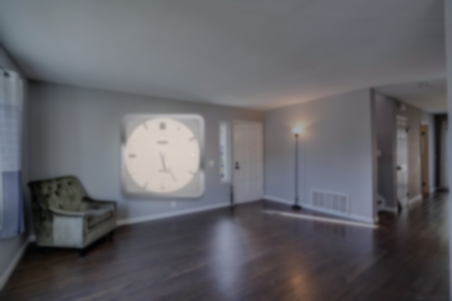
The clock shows 5h25
